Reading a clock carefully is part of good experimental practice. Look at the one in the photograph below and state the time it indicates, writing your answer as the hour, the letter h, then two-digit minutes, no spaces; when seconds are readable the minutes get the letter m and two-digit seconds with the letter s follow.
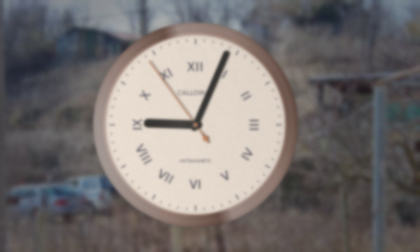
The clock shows 9h03m54s
